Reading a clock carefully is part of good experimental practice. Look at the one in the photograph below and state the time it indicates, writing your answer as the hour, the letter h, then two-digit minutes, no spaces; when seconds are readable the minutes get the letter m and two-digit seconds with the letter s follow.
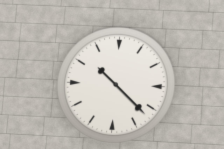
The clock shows 10h22
